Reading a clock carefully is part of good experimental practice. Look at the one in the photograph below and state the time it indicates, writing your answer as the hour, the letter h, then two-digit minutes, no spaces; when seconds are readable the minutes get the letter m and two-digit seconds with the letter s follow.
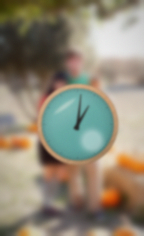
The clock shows 1h01
